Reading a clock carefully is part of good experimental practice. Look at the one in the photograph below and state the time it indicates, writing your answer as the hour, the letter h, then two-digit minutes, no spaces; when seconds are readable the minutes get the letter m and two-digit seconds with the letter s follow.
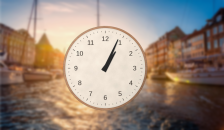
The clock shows 1h04
